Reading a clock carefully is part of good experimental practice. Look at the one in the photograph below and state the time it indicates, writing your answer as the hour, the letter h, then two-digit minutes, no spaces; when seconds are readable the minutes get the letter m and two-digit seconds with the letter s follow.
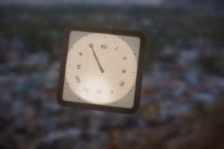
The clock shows 10h55
